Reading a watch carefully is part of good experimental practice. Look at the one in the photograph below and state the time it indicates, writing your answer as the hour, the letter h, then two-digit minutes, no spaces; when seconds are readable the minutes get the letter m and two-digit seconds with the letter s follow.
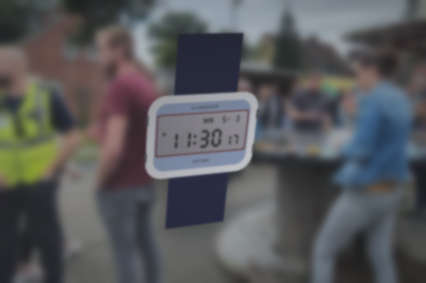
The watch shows 11h30m17s
